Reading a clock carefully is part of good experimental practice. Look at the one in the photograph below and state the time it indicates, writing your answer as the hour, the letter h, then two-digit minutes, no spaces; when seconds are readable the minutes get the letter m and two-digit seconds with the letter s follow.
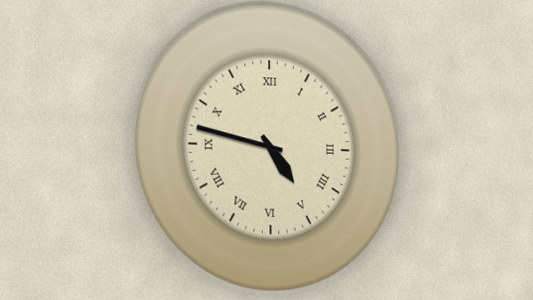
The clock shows 4h47
